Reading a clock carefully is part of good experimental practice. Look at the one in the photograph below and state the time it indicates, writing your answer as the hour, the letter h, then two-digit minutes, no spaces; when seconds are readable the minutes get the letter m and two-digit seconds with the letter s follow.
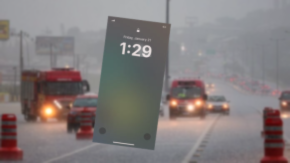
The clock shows 1h29
